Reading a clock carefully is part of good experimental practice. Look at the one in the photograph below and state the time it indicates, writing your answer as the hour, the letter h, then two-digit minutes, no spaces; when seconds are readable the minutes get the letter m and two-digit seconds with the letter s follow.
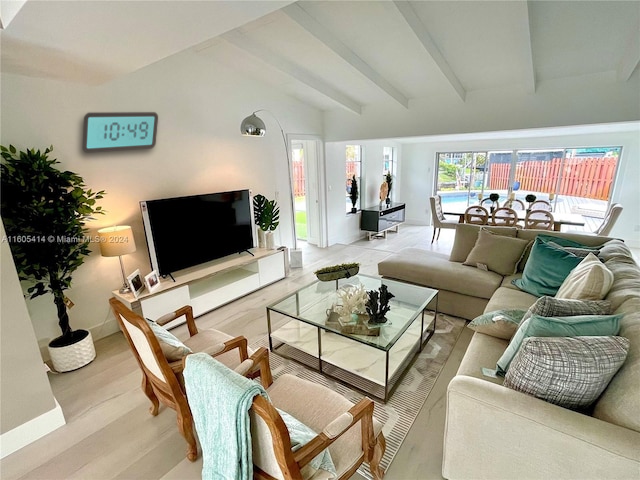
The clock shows 10h49
